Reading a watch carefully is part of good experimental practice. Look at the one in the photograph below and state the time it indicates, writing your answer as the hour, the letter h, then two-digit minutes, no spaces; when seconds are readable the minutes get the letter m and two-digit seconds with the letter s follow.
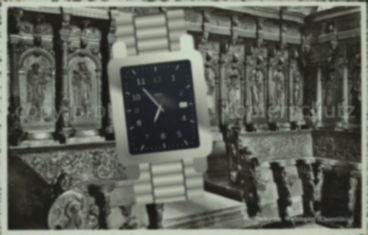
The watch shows 6h54
